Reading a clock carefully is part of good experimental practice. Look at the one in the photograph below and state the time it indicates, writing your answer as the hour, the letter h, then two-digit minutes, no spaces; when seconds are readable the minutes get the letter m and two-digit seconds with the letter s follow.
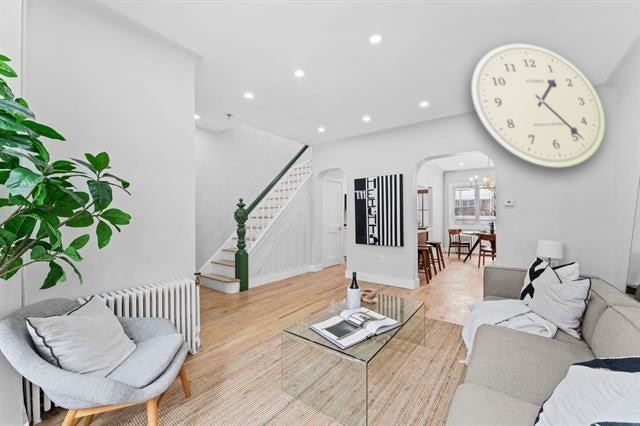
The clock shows 1h24
